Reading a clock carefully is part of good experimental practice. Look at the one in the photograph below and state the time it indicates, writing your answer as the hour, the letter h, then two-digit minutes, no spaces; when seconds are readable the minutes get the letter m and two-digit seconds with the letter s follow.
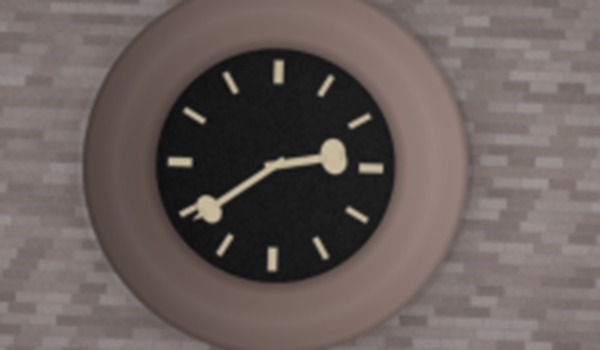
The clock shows 2h39
